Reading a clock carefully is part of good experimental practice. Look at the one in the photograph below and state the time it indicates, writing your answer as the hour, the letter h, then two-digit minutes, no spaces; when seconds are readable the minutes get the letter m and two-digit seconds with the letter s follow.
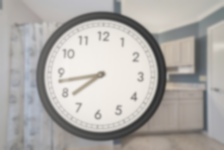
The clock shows 7h43
